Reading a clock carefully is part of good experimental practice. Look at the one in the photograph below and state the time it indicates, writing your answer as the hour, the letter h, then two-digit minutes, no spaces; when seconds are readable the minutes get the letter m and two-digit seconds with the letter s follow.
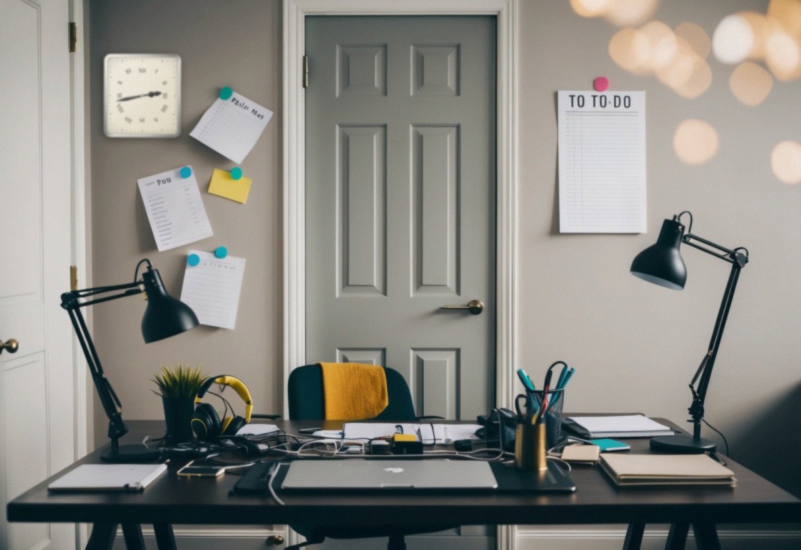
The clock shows 2h43
